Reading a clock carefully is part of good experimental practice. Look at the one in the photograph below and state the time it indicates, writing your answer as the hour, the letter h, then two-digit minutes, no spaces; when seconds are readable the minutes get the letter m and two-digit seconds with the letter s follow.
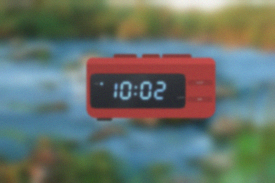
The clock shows 10h02
